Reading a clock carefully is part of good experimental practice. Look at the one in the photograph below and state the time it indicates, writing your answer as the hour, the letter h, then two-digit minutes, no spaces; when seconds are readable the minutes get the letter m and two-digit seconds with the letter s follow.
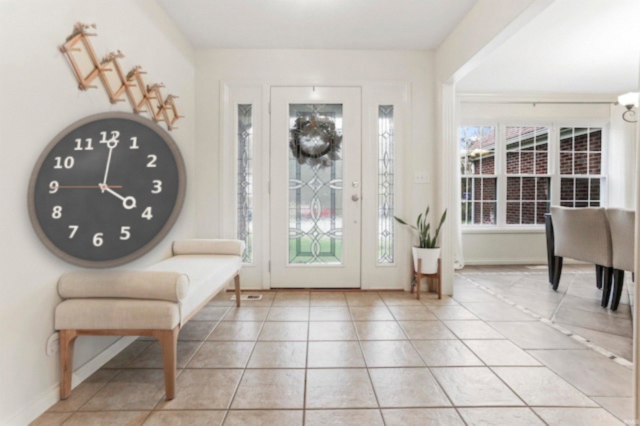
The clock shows 4h00m45s
